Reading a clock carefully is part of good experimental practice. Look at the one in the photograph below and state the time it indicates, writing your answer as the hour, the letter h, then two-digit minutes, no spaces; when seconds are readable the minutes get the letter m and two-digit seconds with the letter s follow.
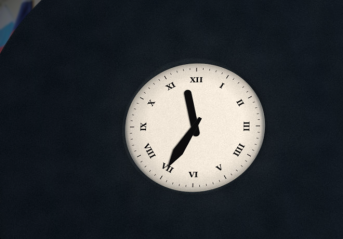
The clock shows 11h35
